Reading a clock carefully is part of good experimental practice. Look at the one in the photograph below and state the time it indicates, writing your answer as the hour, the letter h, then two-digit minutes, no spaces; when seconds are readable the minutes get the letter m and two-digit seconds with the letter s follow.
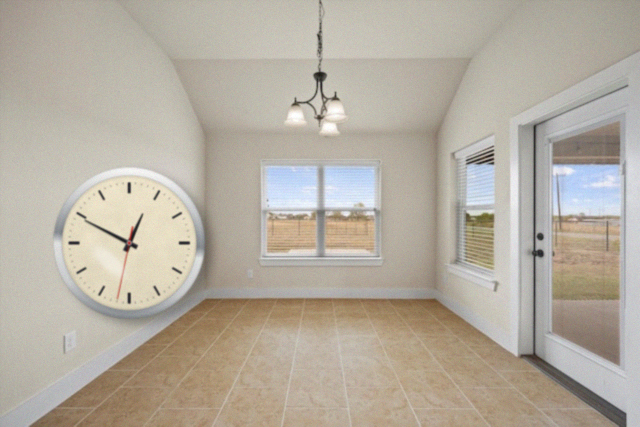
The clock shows 12h49m32s
